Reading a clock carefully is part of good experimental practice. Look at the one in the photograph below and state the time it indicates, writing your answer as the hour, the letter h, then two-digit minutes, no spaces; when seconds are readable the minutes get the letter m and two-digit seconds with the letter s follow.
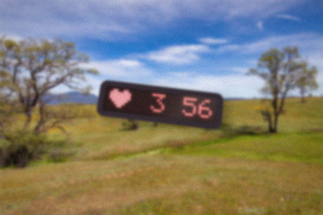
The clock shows 3h56
